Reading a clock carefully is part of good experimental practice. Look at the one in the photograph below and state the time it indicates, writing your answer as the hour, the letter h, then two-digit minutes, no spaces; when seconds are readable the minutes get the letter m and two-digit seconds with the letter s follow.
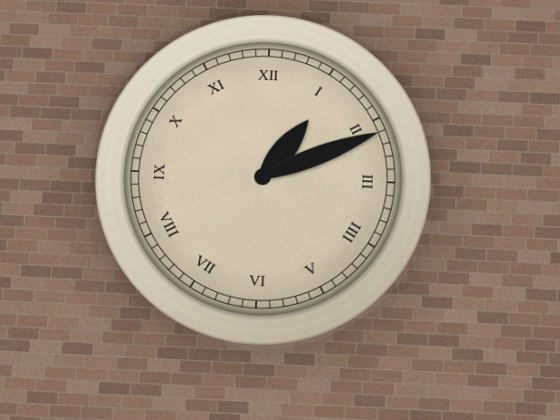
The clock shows 1h11
